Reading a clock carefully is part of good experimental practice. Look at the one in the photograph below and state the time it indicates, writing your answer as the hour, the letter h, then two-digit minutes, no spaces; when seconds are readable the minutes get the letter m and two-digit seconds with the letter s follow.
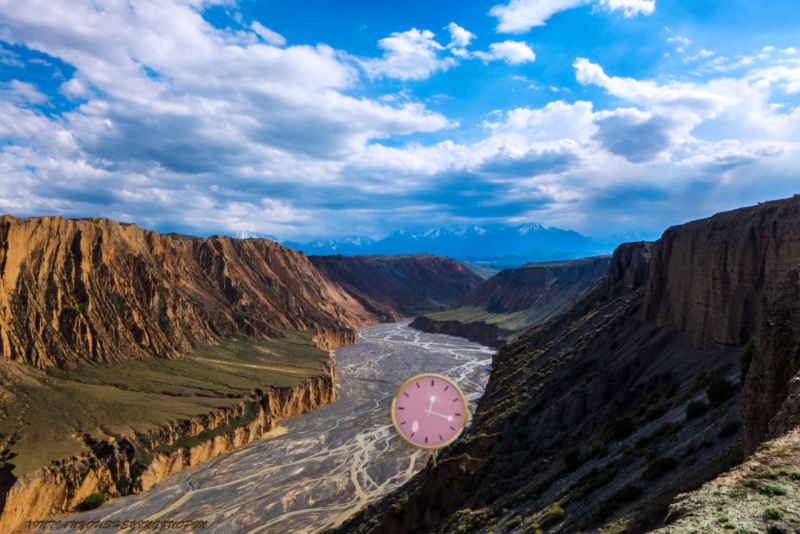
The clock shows 12h17
